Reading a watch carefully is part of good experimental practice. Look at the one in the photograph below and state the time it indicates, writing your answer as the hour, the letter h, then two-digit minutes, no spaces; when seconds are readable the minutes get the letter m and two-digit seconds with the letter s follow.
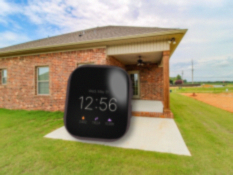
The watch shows 12h56
